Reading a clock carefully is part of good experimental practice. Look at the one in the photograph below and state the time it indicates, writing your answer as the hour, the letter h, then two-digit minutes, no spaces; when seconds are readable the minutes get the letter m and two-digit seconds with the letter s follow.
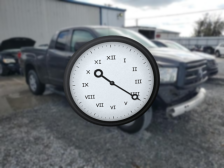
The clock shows 10h21
